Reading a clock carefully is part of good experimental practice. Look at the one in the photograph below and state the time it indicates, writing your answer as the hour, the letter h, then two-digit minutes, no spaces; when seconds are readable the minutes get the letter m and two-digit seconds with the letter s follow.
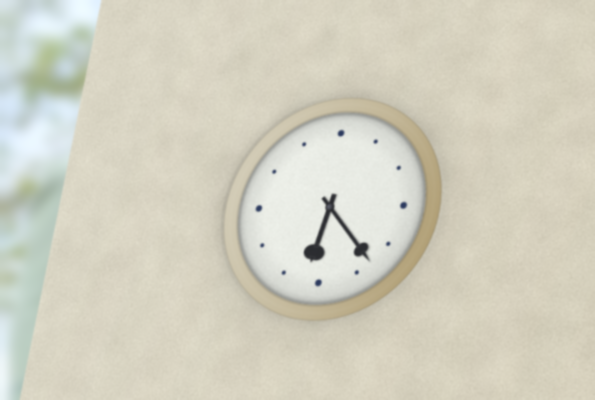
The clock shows 6h23
